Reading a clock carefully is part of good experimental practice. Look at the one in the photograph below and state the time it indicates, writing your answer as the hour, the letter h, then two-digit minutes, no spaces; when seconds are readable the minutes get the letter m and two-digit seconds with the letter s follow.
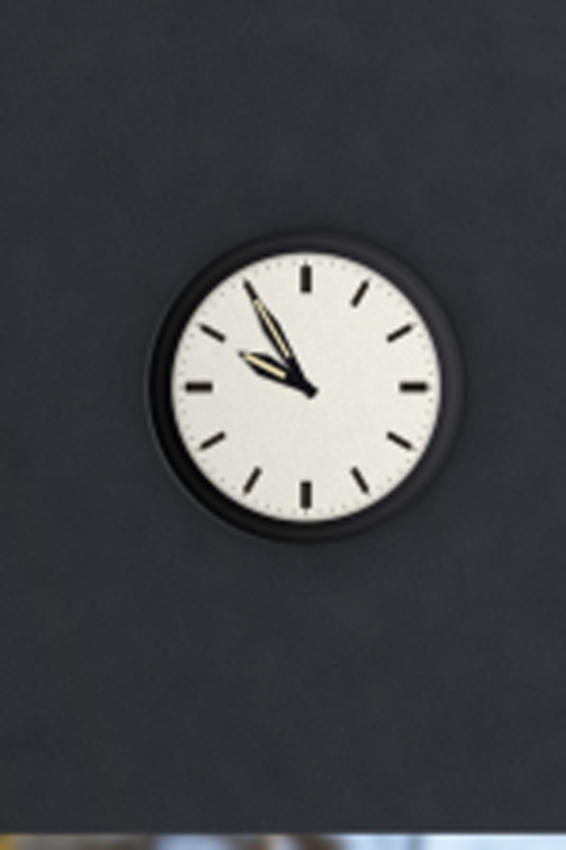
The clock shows 9h55
